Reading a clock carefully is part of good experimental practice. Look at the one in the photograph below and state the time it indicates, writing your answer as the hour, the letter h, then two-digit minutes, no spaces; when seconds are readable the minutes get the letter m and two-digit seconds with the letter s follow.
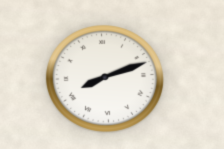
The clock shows 8h12
